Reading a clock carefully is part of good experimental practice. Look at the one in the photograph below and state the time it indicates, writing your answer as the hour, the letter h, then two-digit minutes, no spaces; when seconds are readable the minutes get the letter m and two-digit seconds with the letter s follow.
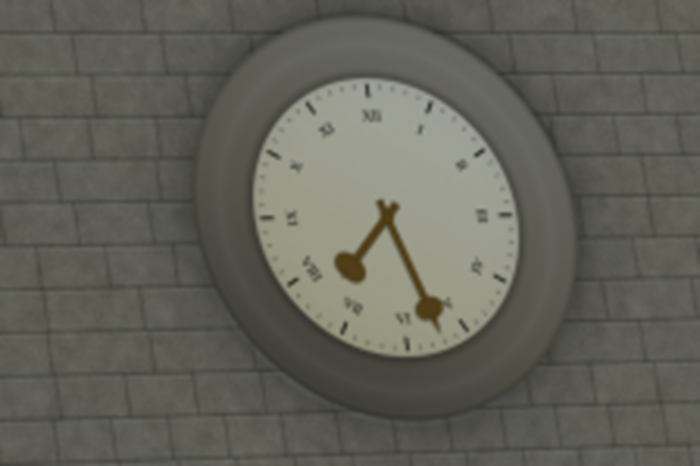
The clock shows 7h27
